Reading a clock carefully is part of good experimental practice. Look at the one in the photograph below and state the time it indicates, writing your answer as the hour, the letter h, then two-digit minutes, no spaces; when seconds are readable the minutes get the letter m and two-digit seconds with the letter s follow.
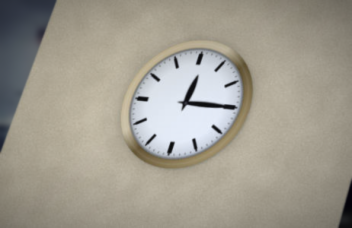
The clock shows 12h15
